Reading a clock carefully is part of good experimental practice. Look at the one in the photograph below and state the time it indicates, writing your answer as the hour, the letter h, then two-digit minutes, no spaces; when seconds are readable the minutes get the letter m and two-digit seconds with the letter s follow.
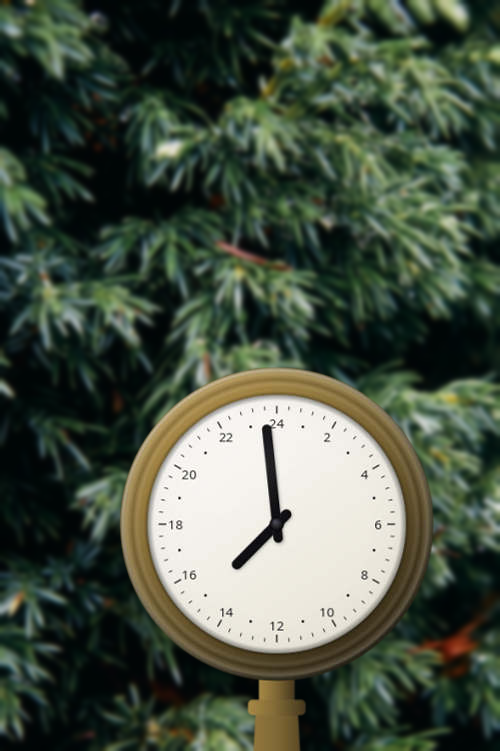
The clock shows 14h59
